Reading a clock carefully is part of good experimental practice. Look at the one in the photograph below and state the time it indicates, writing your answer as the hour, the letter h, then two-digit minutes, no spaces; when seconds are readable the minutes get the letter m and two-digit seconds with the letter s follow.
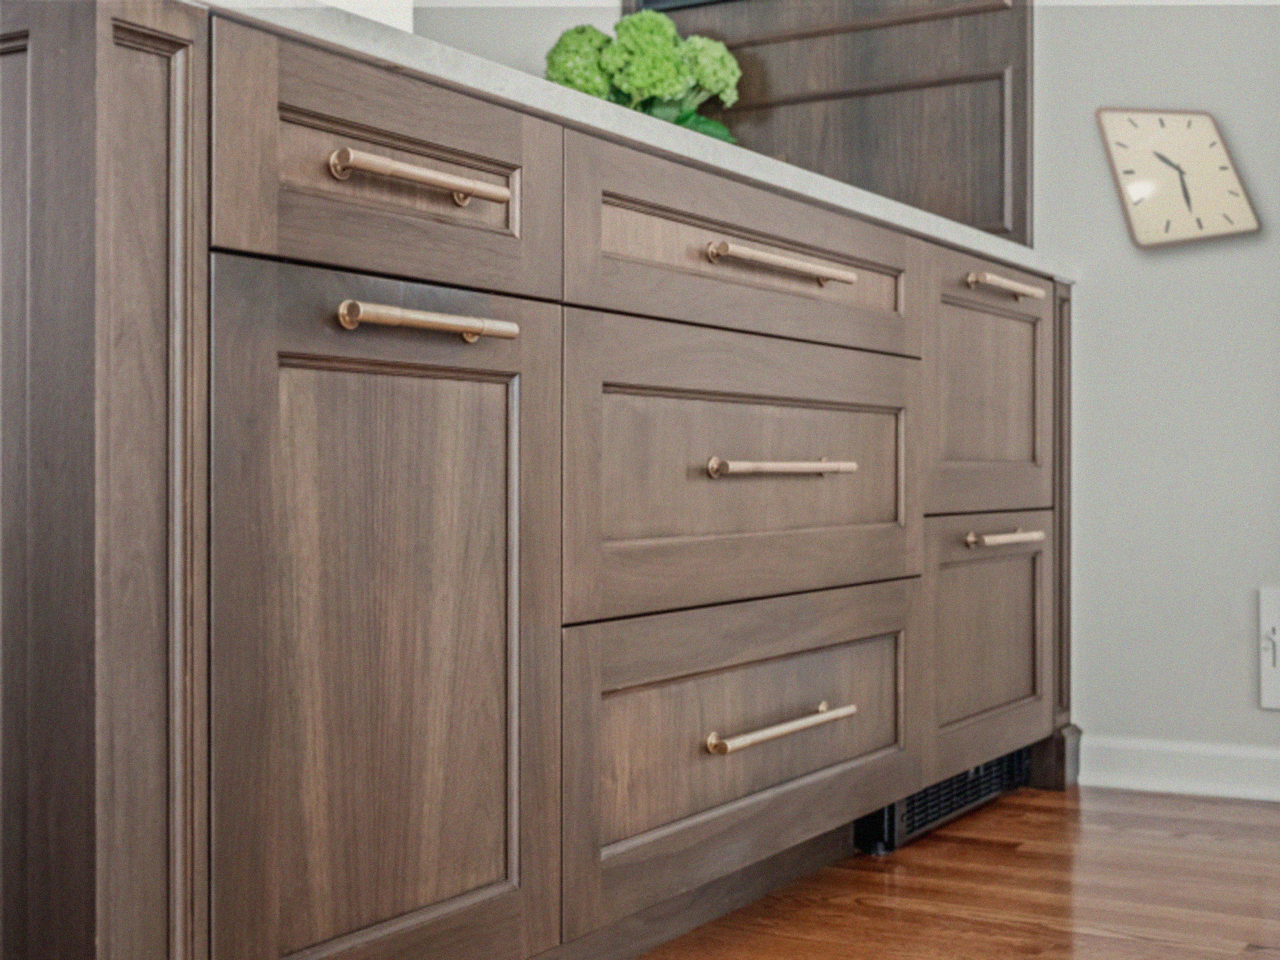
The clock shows 10h31
